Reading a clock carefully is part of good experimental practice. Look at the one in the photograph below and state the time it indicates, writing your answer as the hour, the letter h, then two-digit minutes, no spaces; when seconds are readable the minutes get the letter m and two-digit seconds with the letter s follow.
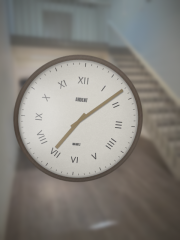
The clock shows 7h08
